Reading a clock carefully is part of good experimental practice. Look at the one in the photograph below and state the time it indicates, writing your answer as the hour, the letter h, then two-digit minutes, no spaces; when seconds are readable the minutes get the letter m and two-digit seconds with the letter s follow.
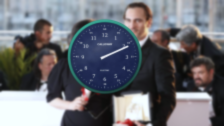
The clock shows 2h11
